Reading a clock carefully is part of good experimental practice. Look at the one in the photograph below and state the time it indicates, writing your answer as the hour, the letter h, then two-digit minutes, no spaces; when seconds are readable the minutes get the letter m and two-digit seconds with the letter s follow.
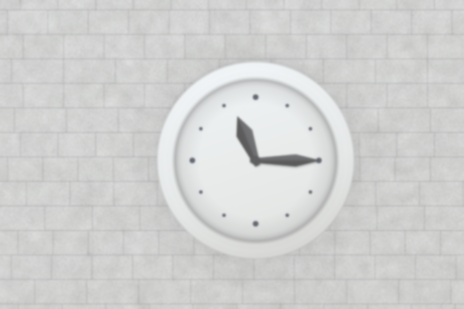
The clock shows 11h15
